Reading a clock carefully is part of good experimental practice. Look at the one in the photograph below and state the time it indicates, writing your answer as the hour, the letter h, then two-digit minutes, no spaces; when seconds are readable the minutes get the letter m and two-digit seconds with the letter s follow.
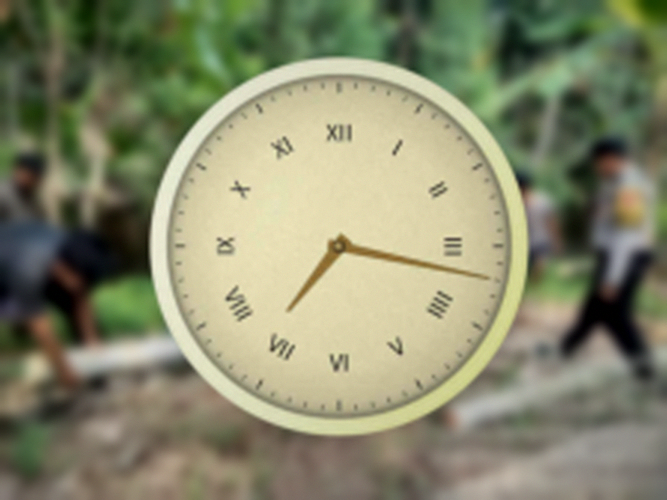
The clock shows 7h17
